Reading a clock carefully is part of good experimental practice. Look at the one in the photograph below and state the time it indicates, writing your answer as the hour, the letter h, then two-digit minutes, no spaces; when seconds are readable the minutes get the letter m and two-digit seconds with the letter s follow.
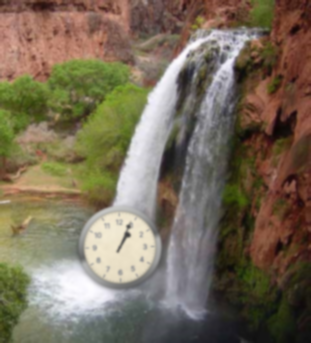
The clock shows 1h04
